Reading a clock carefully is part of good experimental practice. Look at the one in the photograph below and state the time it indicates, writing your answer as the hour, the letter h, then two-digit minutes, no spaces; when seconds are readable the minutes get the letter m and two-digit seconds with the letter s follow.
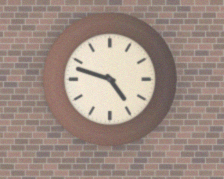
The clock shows 4h48
